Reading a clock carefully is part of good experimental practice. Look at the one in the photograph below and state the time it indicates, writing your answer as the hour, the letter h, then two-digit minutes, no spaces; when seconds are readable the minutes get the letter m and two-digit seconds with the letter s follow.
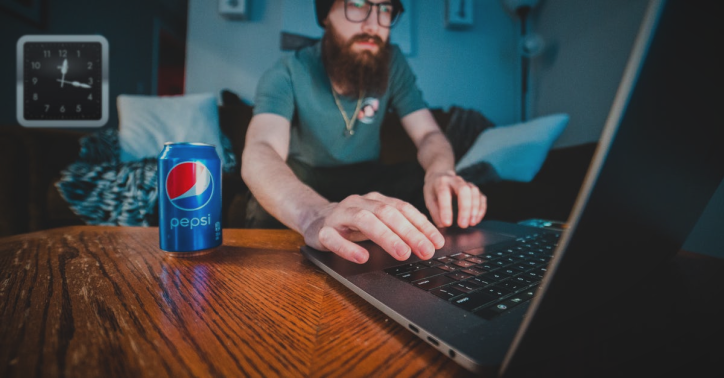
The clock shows 12h17
